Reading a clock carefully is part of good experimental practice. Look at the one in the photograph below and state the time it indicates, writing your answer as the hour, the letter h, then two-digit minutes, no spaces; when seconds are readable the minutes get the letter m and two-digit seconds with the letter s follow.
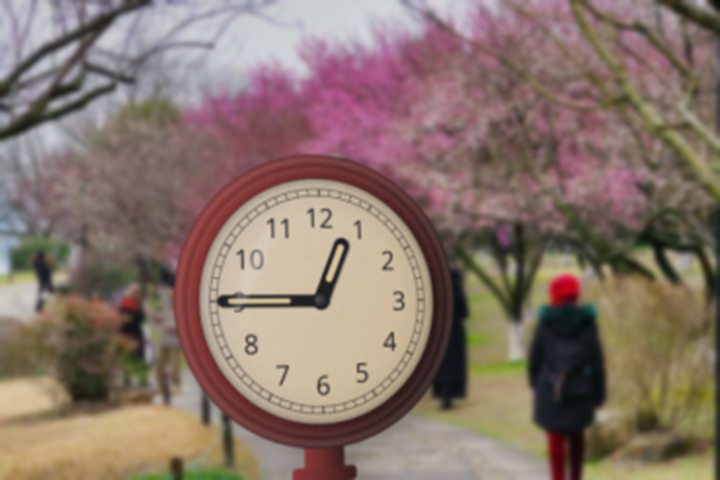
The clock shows 12h45
